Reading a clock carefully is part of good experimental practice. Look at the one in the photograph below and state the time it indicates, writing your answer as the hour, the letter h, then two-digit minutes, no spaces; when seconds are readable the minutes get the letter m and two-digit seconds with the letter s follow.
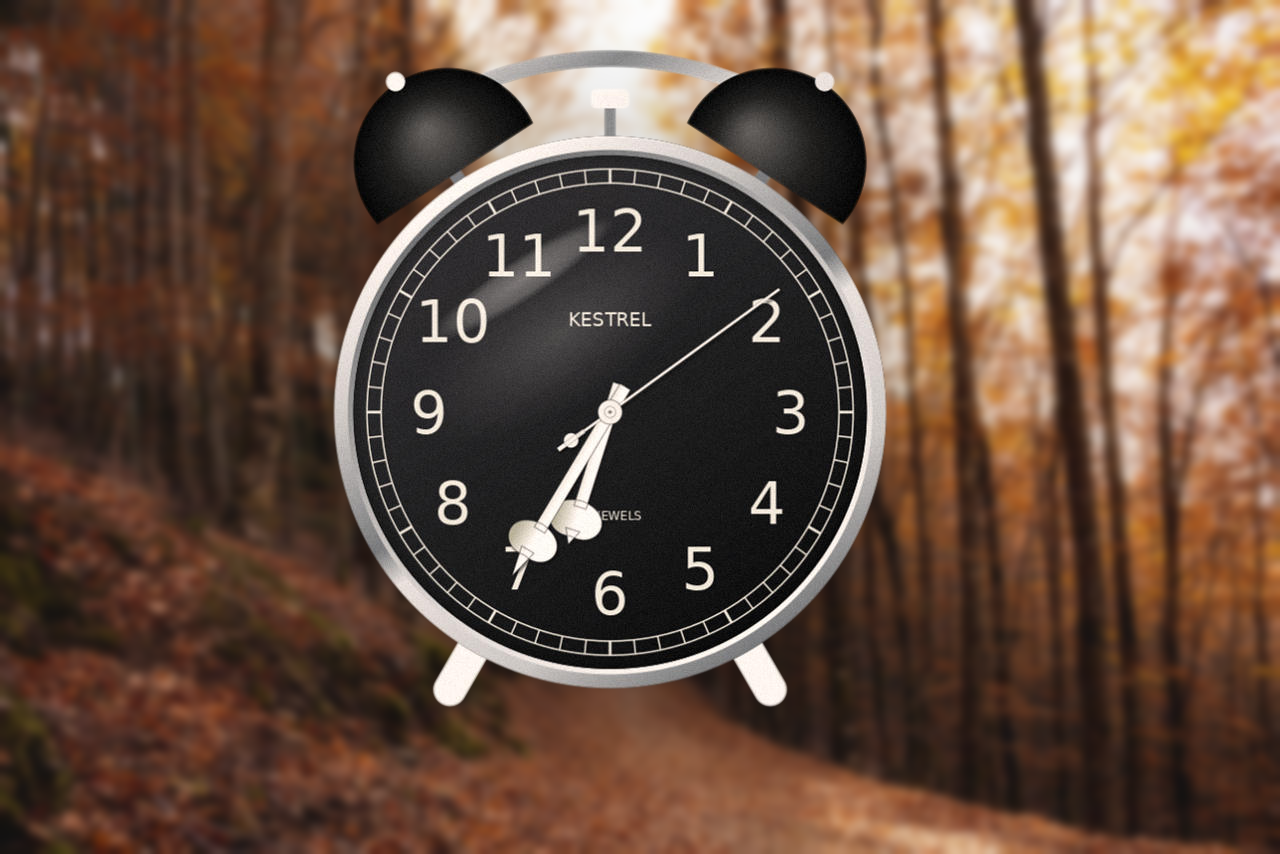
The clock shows 6h35m09s
